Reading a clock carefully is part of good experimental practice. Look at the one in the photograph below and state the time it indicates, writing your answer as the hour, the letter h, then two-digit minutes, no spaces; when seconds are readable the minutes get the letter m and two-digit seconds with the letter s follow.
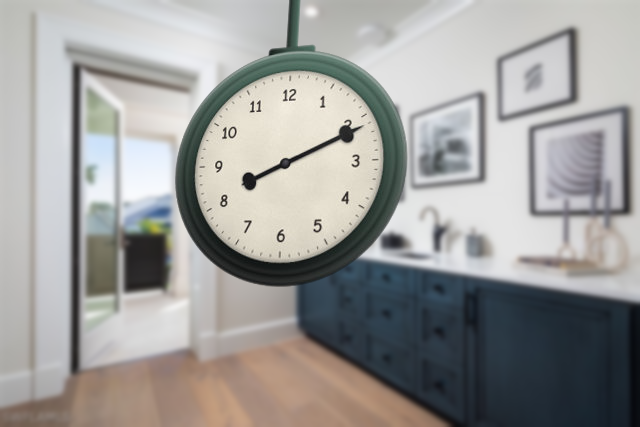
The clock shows 8h11
